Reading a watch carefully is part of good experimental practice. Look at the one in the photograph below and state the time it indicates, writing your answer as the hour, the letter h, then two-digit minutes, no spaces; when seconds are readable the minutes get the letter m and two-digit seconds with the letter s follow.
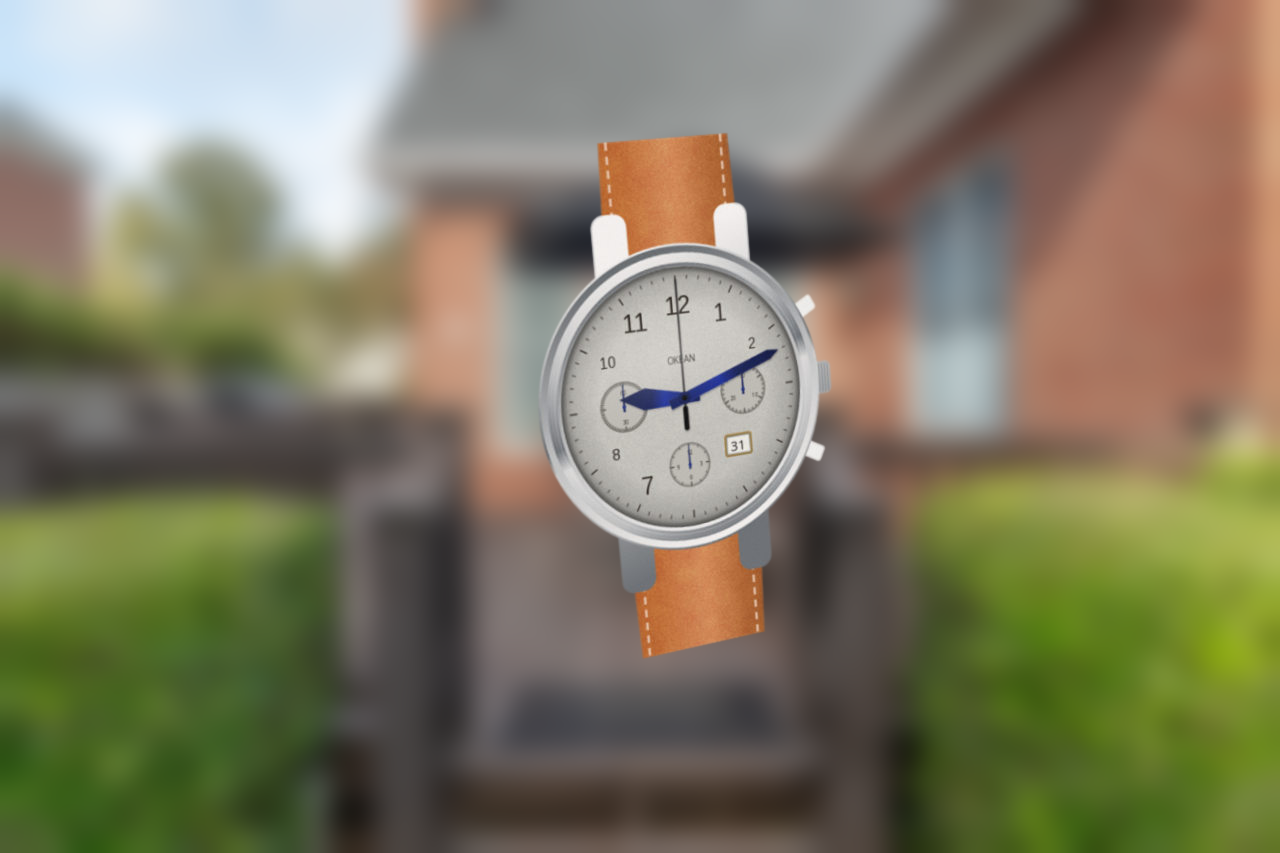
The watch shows 9h12
